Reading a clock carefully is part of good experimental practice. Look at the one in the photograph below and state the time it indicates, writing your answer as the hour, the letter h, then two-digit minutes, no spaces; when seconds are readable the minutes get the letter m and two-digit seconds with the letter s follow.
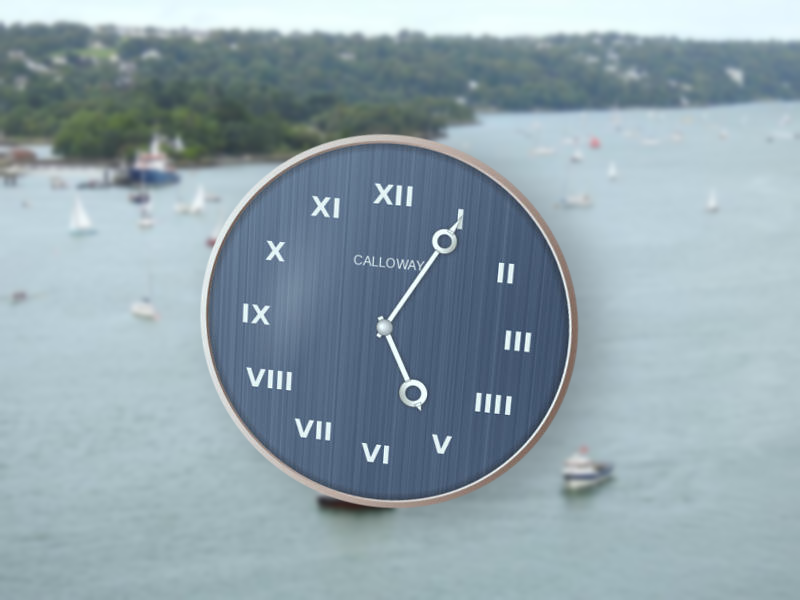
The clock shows 5h05
